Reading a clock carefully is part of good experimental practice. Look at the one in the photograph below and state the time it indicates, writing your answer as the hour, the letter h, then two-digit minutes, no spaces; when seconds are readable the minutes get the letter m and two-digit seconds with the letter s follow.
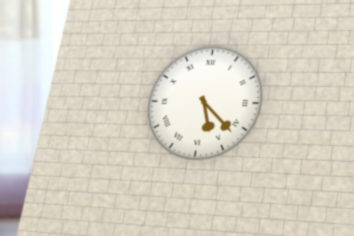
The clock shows 5h22
